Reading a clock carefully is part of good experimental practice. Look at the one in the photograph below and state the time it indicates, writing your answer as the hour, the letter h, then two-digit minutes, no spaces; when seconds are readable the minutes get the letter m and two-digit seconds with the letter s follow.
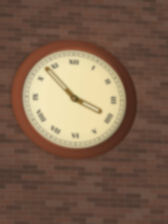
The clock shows 3h53
